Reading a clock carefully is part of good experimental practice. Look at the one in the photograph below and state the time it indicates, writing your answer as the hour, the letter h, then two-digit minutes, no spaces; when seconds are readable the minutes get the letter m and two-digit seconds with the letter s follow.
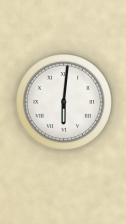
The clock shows 6h01
